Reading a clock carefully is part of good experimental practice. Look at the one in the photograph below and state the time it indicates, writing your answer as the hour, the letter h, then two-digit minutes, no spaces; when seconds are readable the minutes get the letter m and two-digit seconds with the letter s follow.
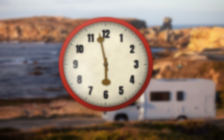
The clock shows 5h58
